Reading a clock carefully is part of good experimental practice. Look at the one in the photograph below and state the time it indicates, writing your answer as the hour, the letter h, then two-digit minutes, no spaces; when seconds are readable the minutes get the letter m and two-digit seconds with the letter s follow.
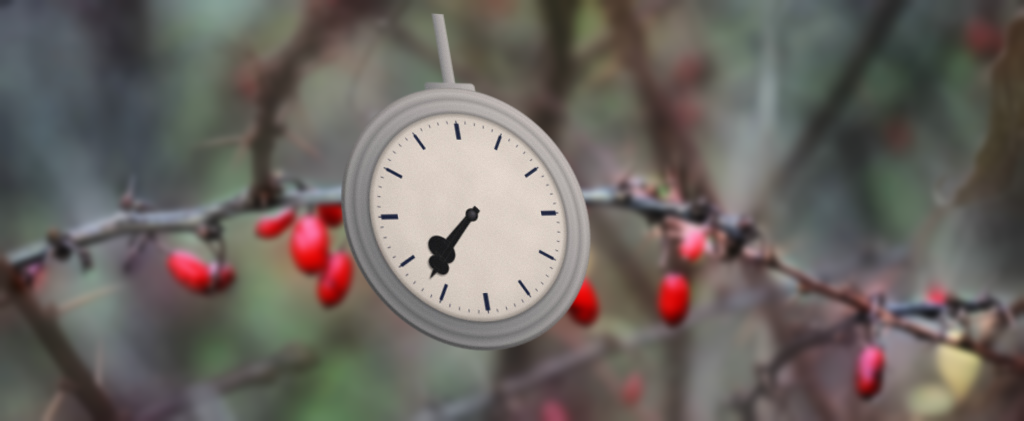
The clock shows 7h37
